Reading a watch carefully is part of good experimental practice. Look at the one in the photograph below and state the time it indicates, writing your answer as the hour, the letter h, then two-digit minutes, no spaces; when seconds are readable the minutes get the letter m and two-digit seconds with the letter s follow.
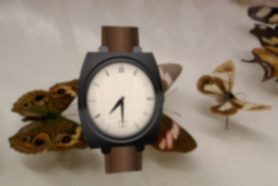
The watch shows 7h30
